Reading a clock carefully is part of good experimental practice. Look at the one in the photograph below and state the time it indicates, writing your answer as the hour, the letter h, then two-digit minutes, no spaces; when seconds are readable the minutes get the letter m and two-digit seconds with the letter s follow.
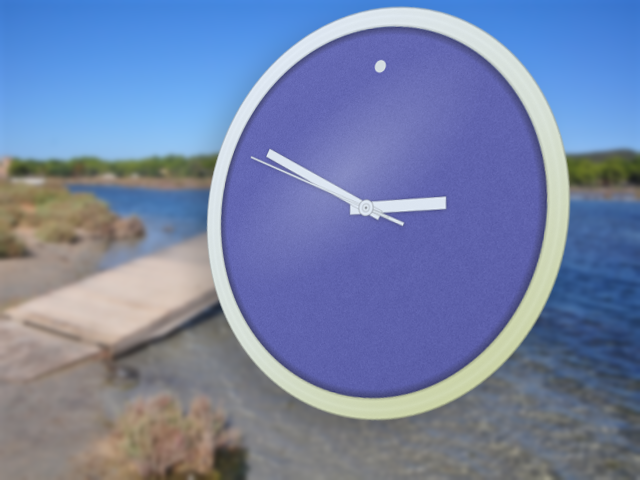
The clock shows 2h48m48s
